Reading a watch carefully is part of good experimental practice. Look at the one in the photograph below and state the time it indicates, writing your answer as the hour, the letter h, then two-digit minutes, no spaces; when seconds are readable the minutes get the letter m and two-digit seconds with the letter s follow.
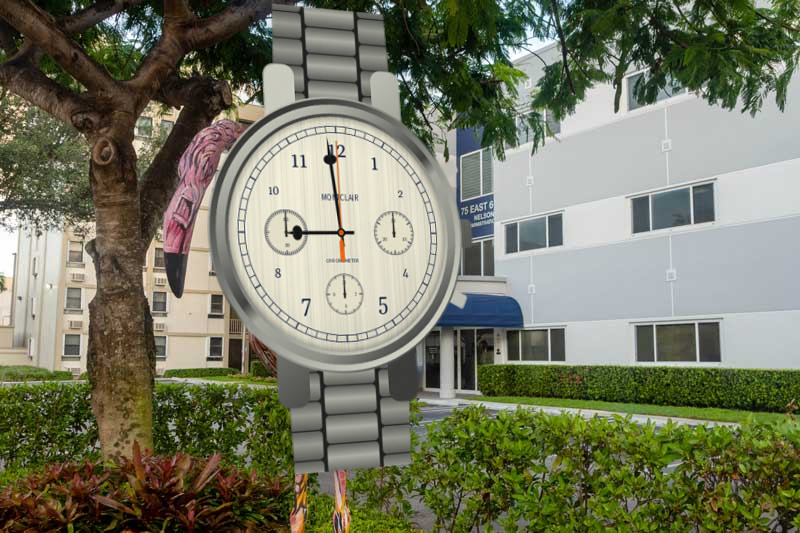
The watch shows 8h59
